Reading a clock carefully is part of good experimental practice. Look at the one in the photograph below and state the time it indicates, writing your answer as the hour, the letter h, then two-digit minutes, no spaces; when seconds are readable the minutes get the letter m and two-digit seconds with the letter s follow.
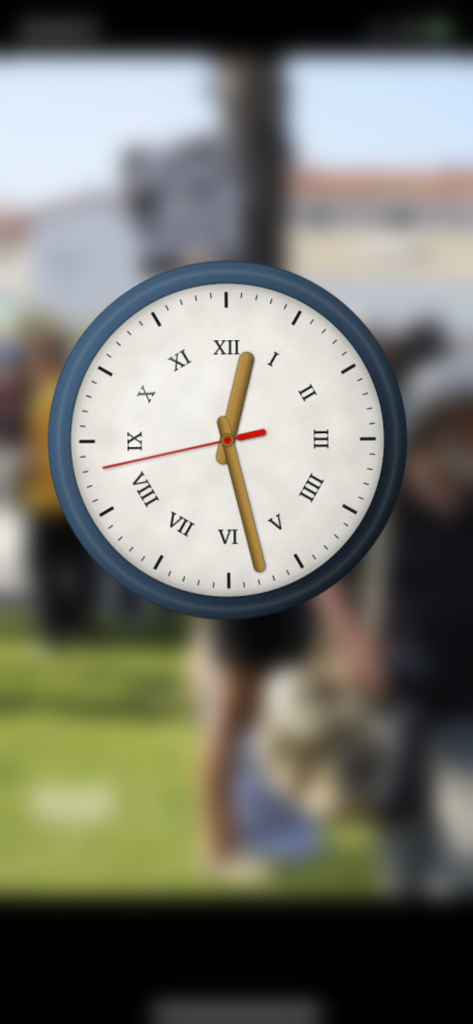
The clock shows 12h27m43s
